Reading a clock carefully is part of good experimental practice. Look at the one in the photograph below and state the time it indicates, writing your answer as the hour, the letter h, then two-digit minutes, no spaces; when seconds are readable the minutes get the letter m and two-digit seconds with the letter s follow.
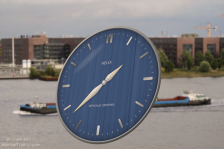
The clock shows 1h38
